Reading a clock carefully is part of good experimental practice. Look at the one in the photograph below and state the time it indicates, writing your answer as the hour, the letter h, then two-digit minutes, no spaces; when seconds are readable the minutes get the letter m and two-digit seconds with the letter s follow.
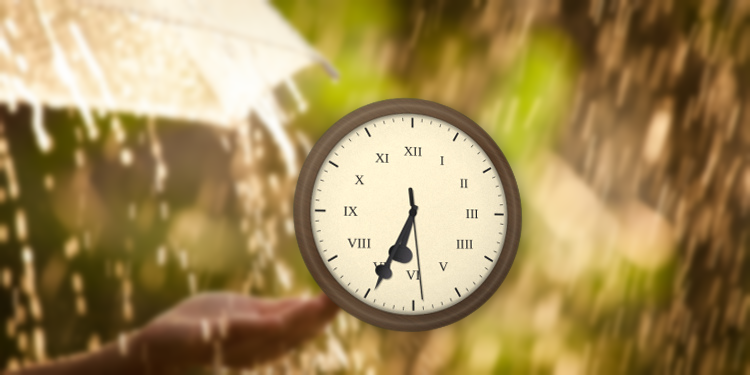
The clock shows 6h34m29s
